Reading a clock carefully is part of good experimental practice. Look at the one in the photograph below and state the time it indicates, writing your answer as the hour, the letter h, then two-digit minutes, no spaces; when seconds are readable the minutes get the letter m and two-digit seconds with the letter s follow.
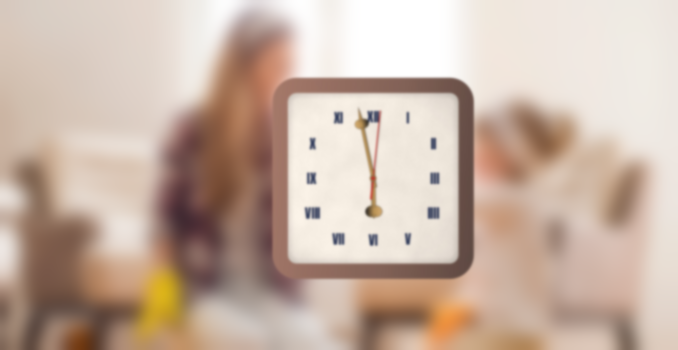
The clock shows 5h58m01s
